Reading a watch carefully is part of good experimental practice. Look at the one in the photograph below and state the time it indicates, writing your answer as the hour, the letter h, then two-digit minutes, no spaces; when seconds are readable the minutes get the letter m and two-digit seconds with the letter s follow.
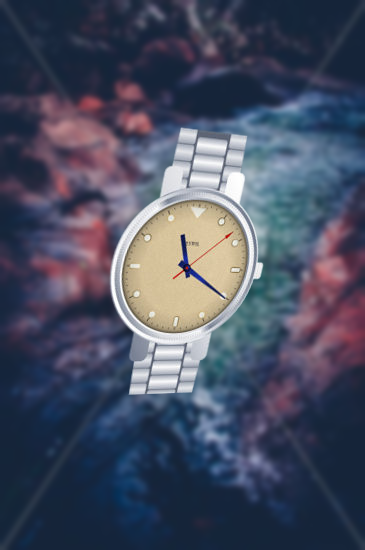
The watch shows 11h20m08s
